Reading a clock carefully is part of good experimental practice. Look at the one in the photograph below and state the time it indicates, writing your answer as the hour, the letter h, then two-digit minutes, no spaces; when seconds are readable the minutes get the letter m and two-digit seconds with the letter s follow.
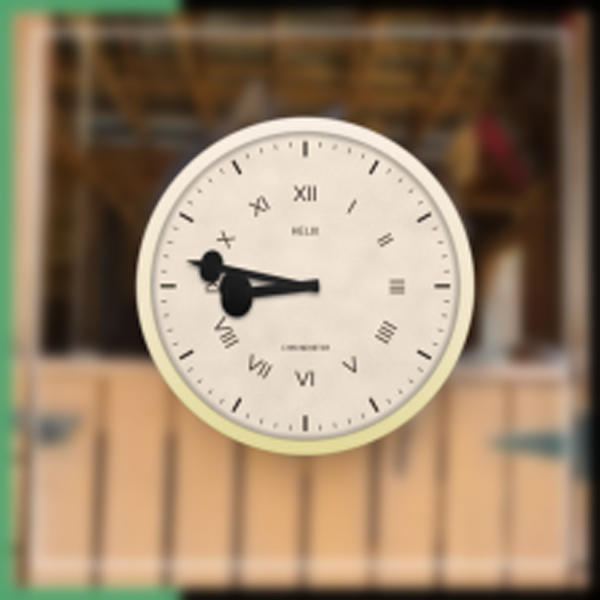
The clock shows 8h47
